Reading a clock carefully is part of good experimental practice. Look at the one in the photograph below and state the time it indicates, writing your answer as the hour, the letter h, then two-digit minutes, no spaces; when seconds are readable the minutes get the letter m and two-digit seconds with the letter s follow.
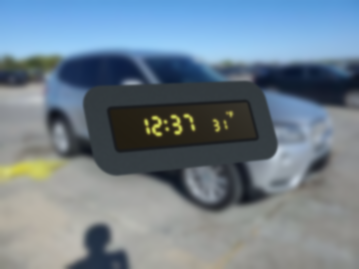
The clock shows 12h37
